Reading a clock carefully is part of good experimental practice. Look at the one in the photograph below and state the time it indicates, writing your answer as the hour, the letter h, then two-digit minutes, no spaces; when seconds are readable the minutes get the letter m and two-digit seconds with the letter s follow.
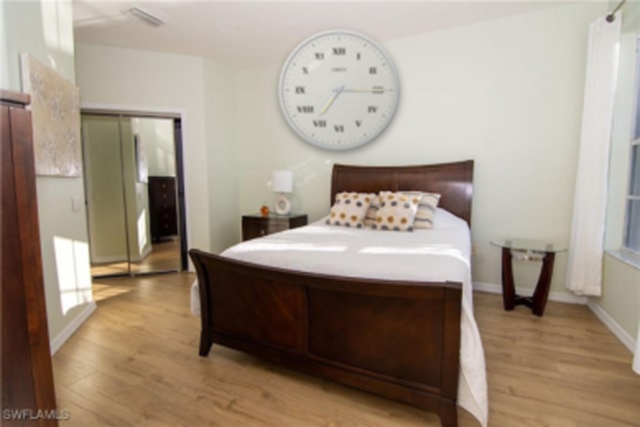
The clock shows 7h15
